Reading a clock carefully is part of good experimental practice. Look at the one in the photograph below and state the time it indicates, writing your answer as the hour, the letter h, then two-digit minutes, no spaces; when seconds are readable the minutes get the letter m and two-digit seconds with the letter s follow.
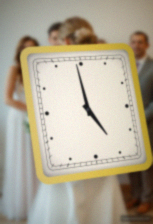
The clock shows 4h59
